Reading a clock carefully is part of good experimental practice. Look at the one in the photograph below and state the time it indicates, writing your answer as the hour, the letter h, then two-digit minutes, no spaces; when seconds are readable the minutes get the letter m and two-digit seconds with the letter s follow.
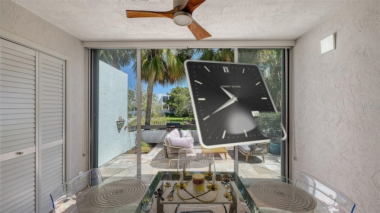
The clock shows 10h40
